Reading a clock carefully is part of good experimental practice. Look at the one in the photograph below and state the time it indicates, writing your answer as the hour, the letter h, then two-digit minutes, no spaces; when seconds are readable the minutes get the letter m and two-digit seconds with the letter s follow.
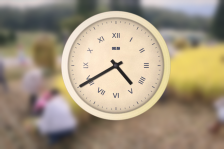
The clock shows 4h40
